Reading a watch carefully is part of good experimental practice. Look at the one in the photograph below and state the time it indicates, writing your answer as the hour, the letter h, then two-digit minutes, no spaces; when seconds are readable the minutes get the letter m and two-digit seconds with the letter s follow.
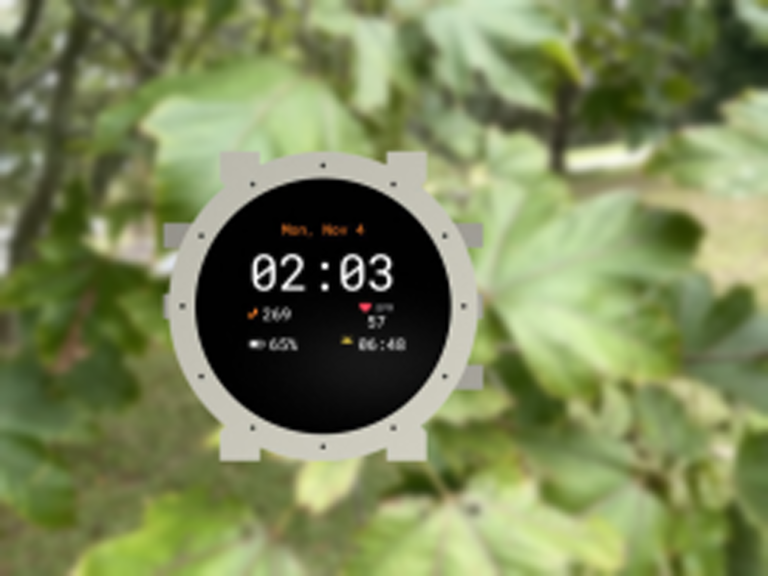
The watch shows 2h03
